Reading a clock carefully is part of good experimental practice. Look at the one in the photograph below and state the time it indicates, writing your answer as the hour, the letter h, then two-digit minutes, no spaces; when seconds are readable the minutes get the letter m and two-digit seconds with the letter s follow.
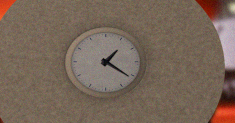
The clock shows 1h21
